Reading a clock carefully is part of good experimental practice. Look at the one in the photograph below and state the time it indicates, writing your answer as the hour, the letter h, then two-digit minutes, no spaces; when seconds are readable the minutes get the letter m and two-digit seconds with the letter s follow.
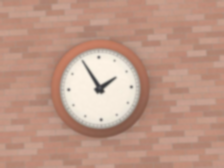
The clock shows 1h55
